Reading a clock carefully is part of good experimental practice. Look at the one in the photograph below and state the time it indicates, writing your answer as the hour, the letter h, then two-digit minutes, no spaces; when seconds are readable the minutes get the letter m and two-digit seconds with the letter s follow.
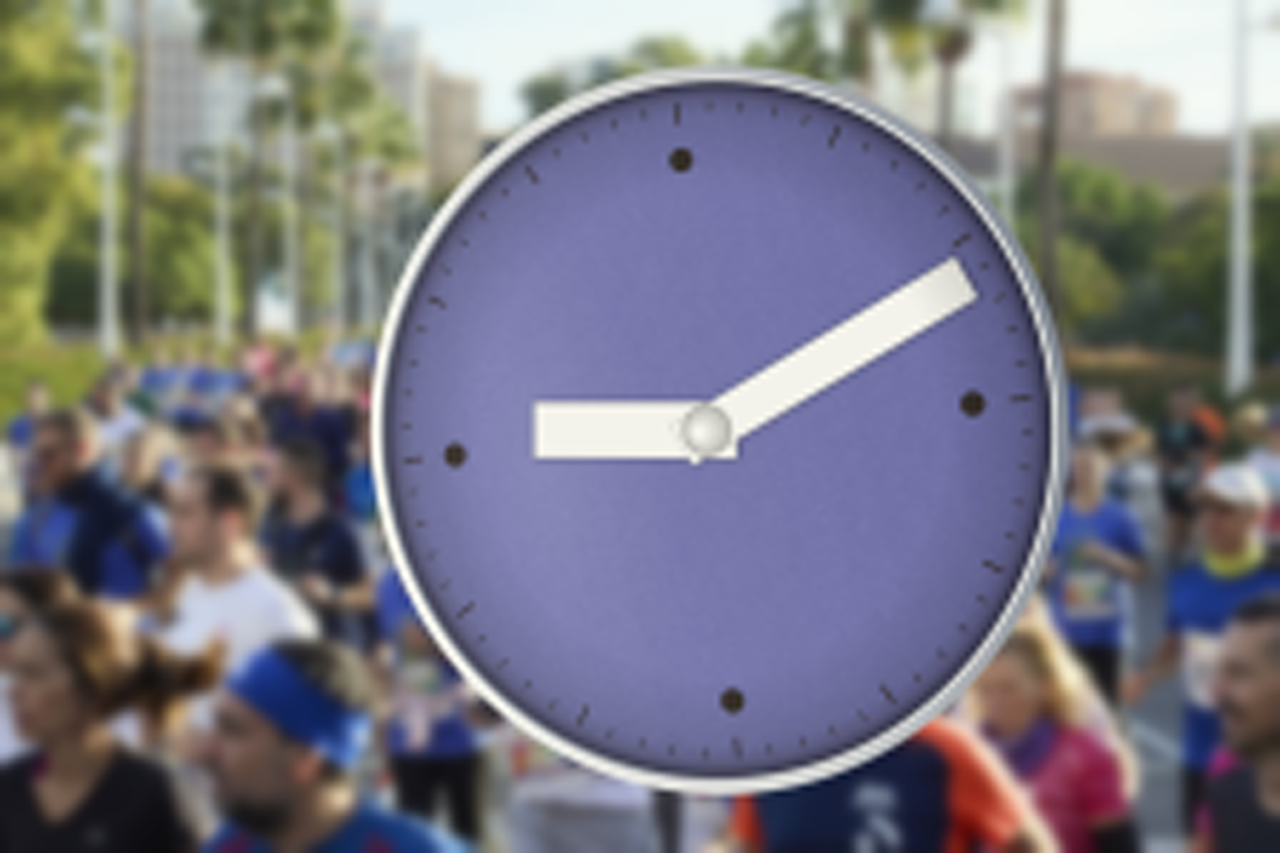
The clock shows 9h11
